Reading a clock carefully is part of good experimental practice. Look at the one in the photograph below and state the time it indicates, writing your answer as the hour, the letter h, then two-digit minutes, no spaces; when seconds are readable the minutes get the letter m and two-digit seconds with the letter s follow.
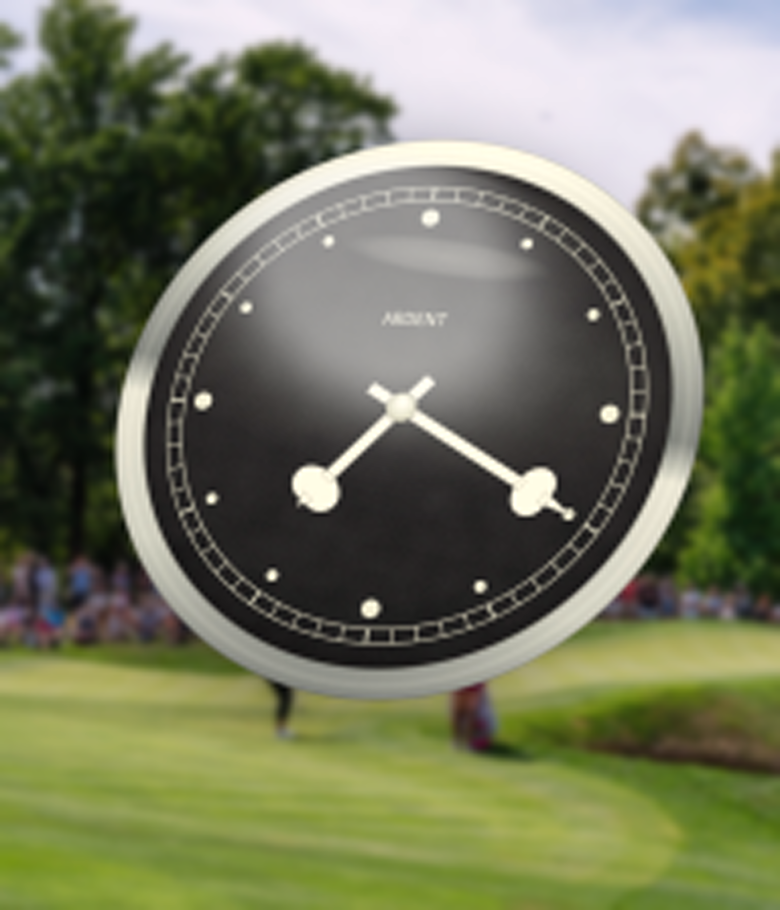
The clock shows 7h20
